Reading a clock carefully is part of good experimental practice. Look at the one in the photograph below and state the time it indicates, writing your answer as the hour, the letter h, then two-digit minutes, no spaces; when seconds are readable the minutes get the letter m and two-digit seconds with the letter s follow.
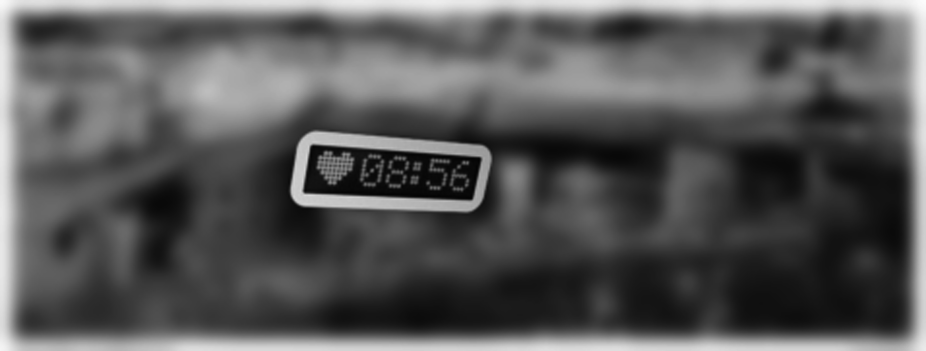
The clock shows 8h56
